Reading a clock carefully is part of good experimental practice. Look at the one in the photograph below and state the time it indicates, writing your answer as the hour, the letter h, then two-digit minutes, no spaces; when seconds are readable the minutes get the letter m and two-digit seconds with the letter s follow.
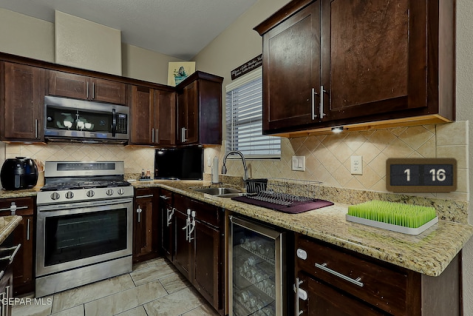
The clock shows 1h16
